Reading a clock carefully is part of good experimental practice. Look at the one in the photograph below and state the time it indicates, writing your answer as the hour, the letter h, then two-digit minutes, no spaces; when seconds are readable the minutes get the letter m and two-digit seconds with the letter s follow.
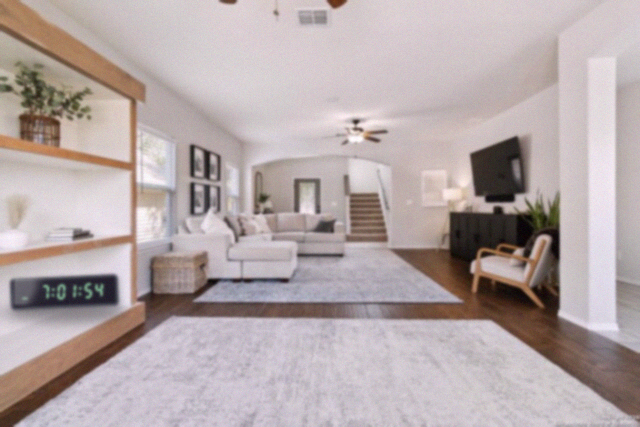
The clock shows 7h01m54s
